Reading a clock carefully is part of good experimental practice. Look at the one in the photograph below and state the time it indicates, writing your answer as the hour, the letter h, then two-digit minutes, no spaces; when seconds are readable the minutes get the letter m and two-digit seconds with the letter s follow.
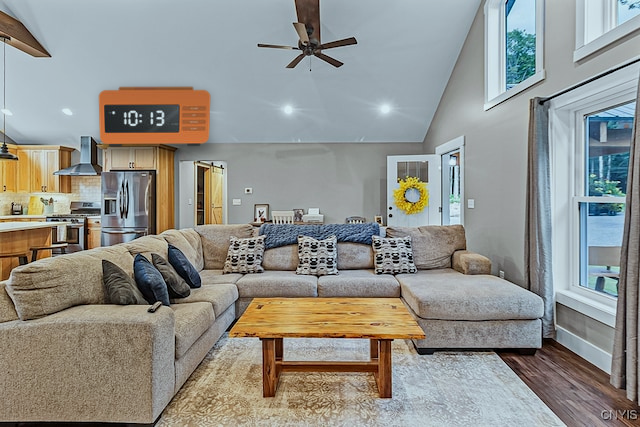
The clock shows 10h13
